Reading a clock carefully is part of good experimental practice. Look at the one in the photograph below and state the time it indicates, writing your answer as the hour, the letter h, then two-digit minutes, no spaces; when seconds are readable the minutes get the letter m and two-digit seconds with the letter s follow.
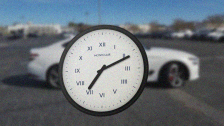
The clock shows 7h11
